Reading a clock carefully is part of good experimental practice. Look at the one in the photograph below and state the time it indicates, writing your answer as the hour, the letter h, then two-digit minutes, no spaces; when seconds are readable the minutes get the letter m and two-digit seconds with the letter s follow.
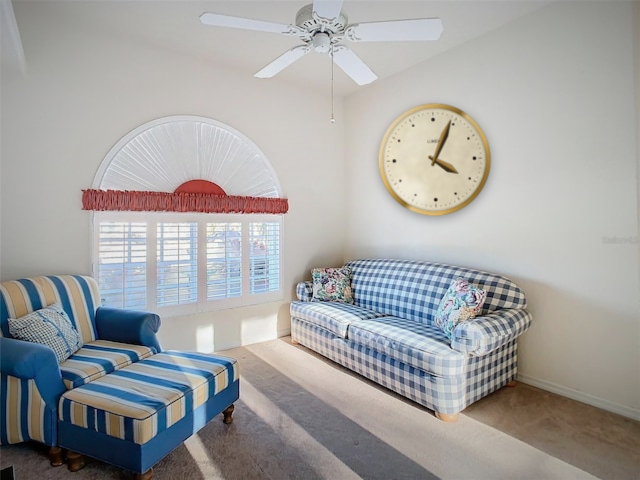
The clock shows 4h04
